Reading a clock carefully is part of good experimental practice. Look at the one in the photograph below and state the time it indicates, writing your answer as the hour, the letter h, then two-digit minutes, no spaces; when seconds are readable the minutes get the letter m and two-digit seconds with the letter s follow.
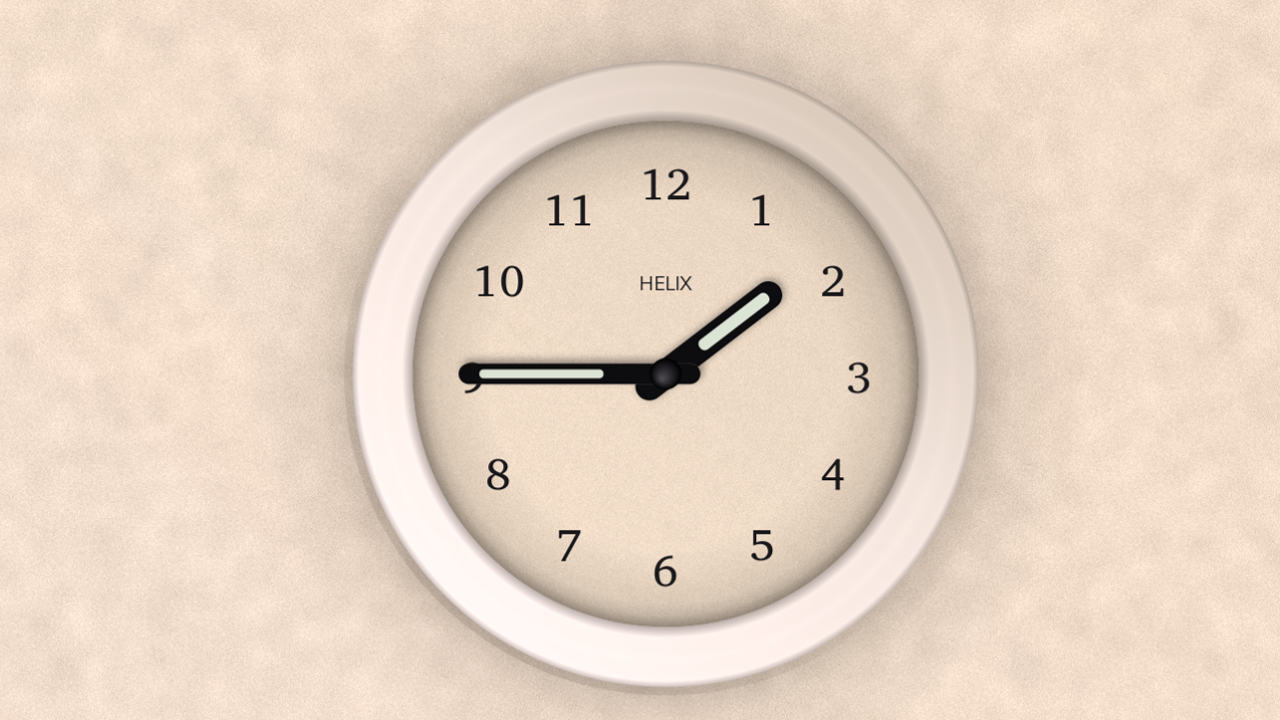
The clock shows 1h45
